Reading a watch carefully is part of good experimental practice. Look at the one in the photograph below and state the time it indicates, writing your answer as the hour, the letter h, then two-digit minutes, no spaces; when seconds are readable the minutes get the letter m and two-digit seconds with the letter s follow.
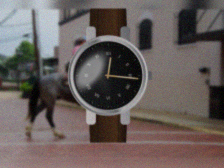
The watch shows 12h16
